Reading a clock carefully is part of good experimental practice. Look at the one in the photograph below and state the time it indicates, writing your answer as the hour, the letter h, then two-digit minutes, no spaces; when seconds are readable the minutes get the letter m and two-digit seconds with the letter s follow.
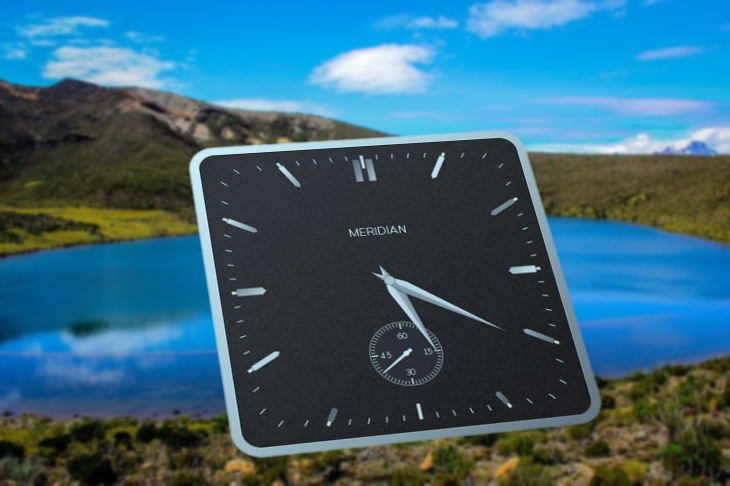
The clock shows 5h20m39s
